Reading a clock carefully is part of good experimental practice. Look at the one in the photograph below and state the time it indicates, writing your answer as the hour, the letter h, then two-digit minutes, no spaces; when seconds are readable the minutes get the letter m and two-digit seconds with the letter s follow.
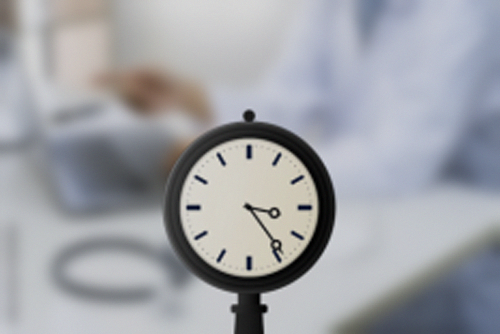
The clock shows 3h24
